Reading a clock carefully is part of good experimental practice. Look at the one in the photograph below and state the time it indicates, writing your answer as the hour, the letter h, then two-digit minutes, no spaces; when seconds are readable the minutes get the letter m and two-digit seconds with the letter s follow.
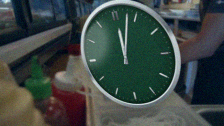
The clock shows 12h03
